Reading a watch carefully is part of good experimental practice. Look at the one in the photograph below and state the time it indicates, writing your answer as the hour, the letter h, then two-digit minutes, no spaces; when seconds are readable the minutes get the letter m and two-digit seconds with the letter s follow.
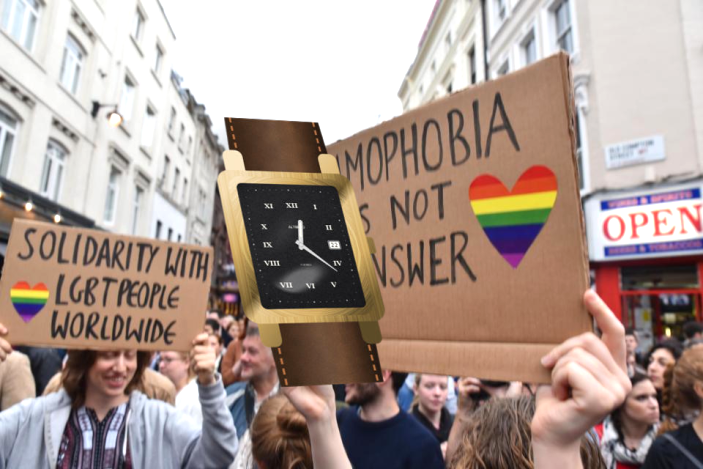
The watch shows 12h22
